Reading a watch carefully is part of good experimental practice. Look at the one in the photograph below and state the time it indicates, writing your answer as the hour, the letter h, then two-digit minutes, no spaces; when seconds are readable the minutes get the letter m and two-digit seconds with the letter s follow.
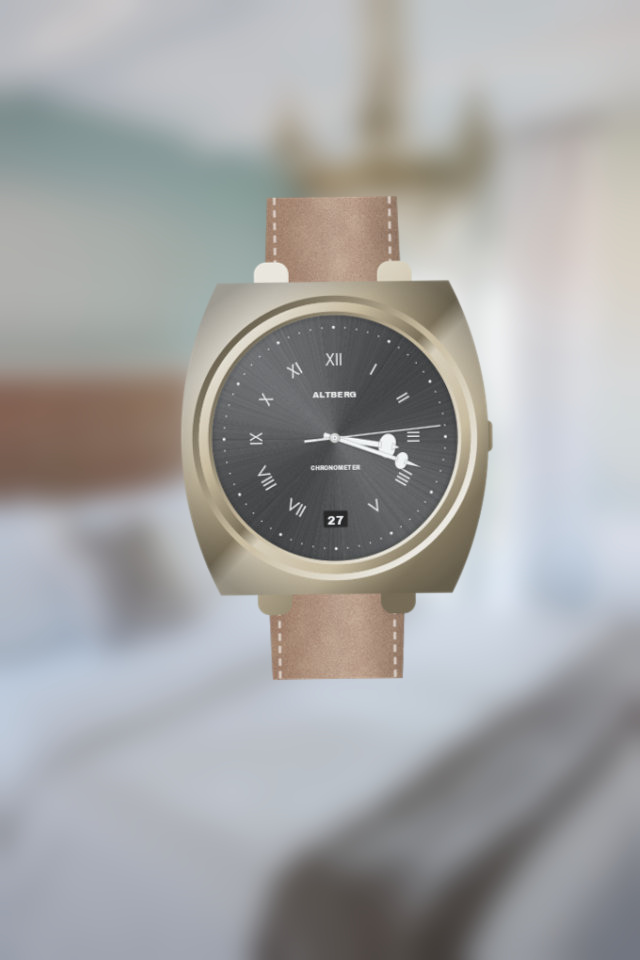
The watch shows 3h18m14s
